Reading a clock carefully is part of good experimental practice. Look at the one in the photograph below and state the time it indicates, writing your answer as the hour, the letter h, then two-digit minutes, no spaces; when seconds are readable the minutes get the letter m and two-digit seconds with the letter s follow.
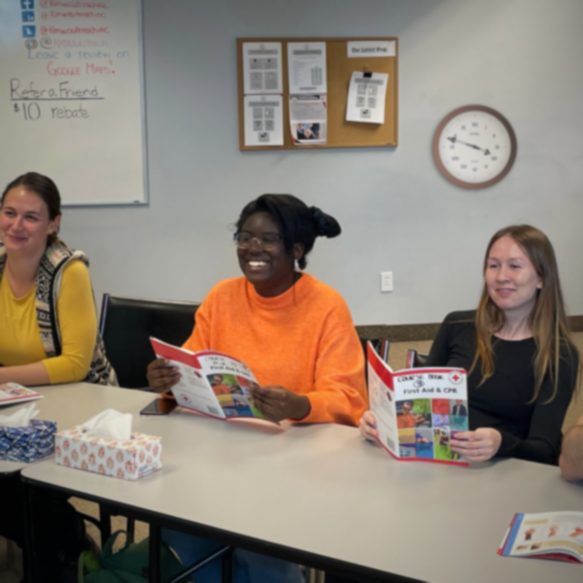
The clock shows 3h48
